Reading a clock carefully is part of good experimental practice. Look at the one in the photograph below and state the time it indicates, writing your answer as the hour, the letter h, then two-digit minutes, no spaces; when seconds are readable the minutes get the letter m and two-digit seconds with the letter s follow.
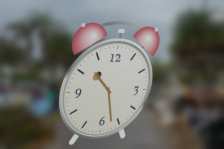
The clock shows 10h27
